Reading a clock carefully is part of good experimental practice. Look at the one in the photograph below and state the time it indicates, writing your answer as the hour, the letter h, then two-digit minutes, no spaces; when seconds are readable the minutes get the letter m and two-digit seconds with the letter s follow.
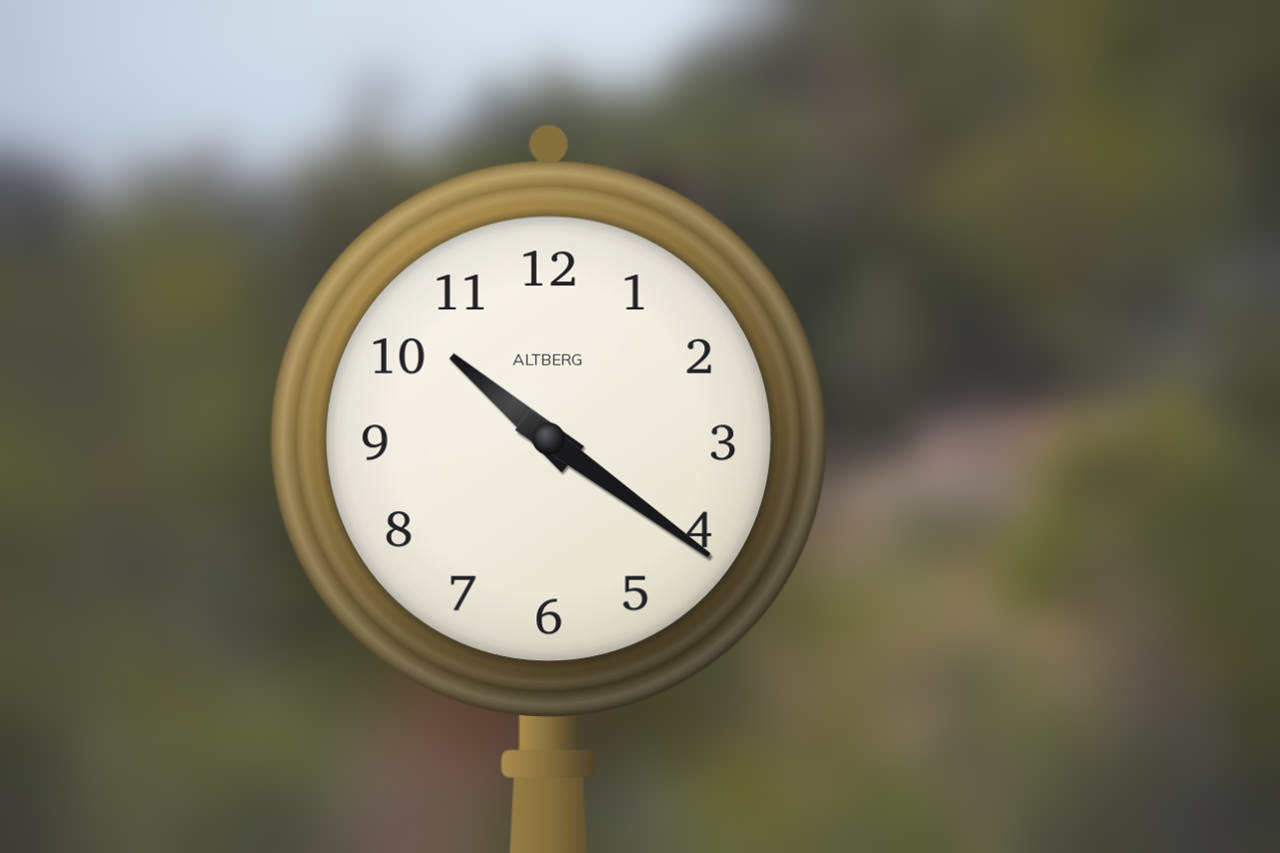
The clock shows 10h21
